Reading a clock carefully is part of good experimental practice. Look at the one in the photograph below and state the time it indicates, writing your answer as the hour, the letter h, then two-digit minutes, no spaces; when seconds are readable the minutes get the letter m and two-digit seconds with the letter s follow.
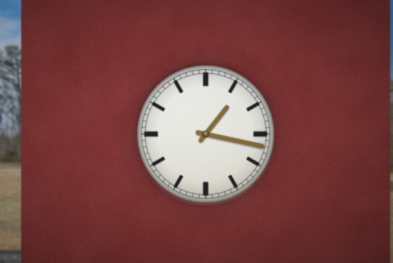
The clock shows 1h17
